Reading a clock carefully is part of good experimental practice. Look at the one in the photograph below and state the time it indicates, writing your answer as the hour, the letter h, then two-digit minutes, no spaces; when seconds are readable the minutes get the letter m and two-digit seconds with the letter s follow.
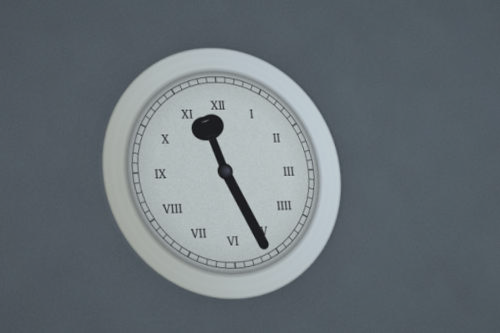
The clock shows 11h26
